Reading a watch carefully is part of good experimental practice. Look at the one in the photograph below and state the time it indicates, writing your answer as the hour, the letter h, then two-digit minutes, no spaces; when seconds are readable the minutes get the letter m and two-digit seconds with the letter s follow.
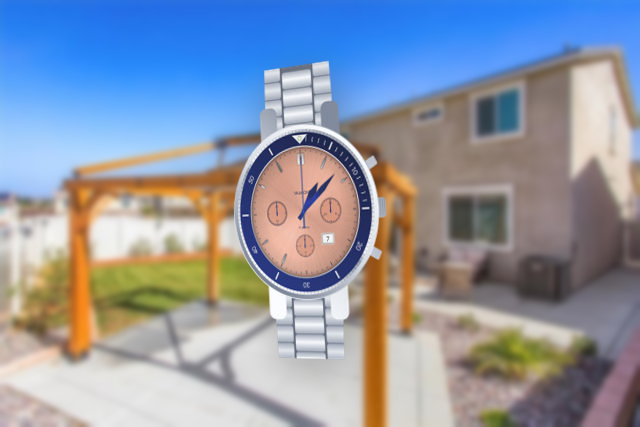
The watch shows 1h08
